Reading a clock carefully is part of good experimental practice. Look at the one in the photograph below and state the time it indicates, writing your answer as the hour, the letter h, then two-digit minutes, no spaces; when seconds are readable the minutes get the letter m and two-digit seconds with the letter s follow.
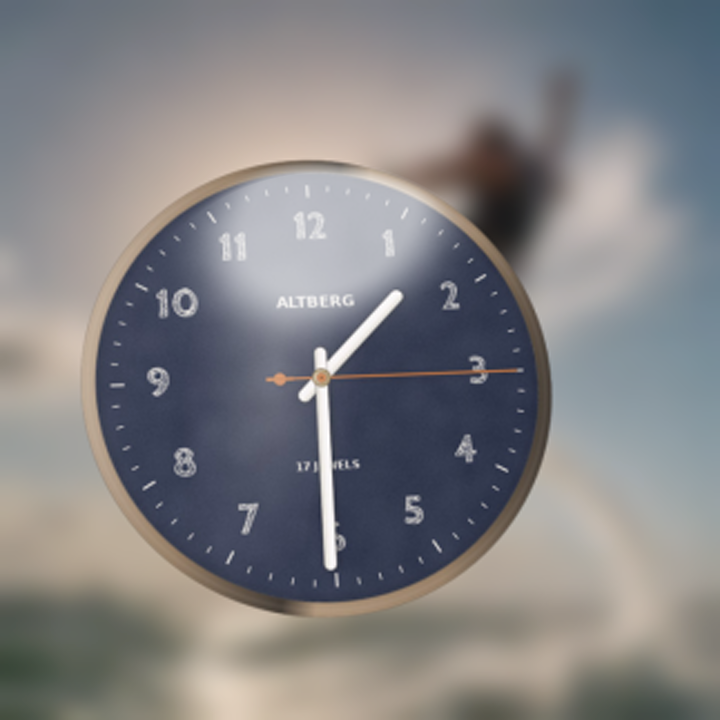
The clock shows 1h30m15s
